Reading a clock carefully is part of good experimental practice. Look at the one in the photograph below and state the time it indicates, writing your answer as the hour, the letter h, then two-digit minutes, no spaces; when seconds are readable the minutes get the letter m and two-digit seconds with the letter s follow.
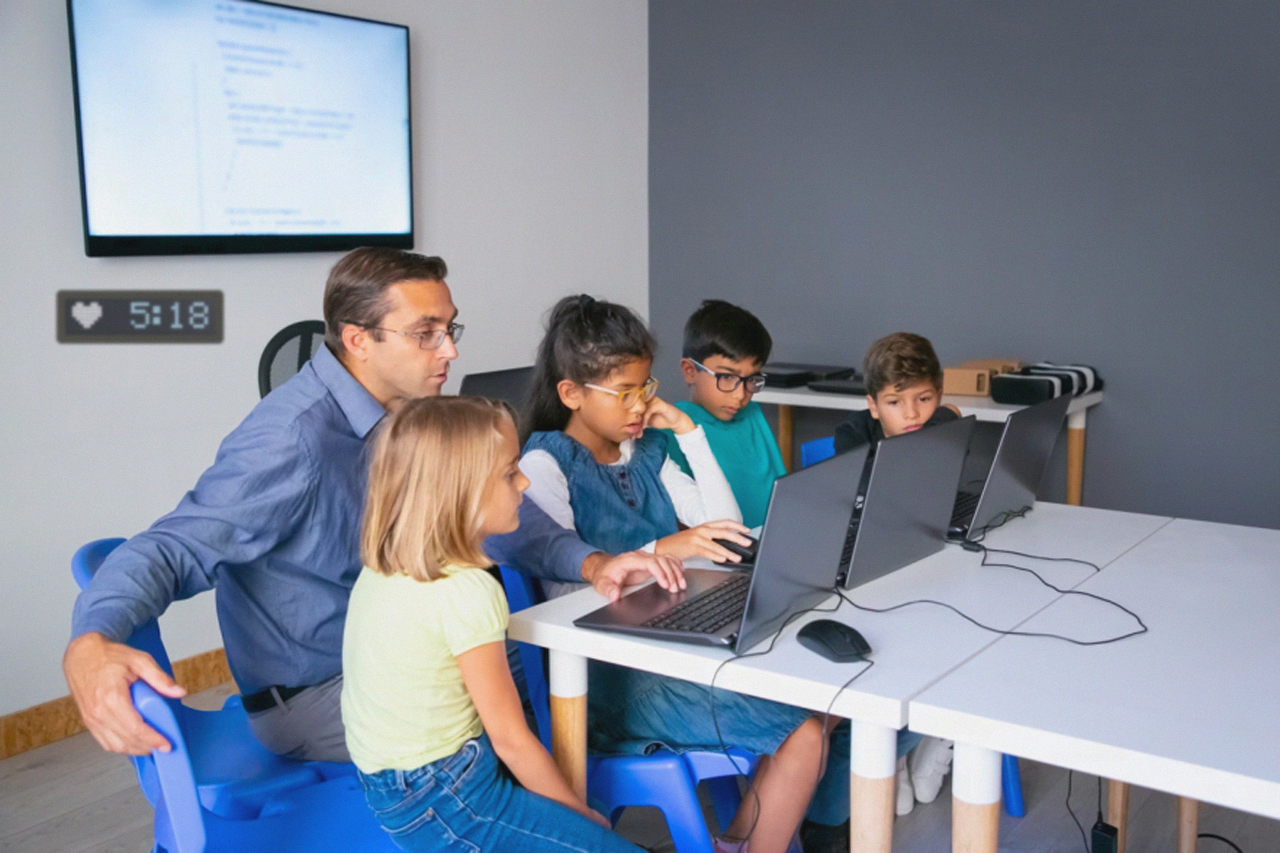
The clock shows 5h18
